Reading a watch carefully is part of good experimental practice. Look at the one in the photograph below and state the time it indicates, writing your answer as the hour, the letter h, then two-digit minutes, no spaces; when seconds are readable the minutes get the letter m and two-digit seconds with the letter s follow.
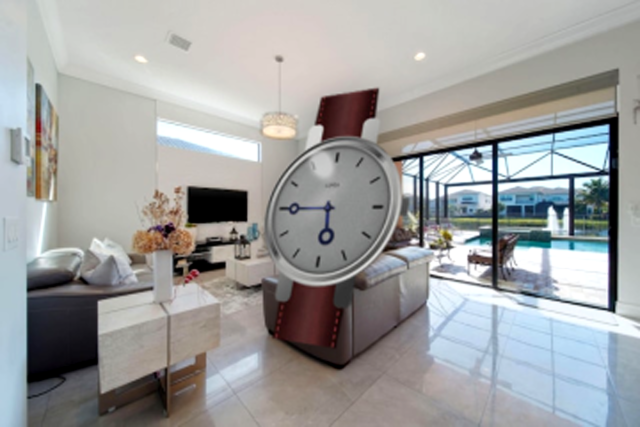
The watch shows 5h45
